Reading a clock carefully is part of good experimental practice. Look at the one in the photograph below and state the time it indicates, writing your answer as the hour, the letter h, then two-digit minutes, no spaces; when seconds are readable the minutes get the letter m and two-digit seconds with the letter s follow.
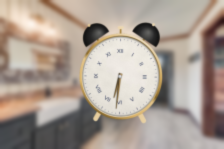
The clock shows 6h31
